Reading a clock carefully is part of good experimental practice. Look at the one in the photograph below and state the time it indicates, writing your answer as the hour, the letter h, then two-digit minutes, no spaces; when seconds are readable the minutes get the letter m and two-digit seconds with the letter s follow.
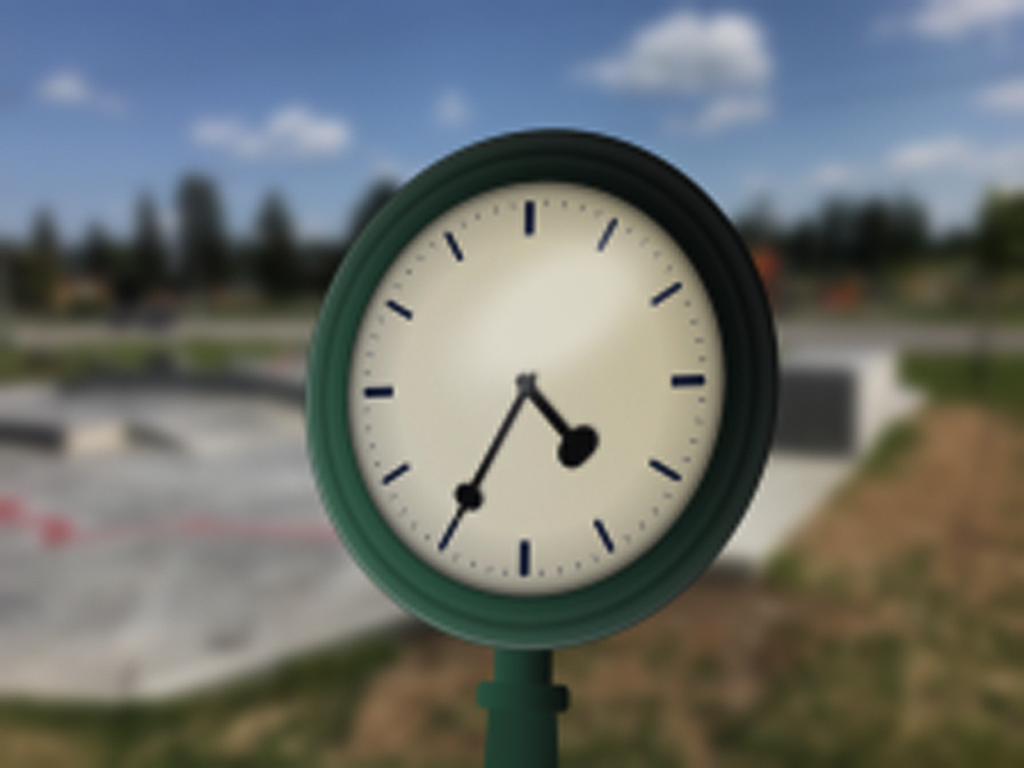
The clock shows 4h35
